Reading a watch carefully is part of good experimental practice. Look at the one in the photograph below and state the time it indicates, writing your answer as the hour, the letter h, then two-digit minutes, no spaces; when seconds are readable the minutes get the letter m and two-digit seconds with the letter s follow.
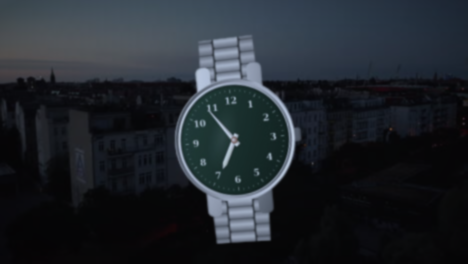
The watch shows 6h54
